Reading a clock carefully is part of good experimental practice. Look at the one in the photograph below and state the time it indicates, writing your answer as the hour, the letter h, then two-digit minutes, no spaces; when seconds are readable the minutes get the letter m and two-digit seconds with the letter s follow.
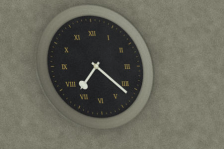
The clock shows 7h22
